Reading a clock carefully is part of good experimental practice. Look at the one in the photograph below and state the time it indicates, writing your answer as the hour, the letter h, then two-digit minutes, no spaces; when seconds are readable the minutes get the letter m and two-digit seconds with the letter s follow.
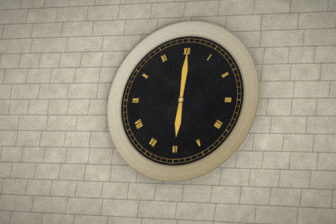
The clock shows 6h00
